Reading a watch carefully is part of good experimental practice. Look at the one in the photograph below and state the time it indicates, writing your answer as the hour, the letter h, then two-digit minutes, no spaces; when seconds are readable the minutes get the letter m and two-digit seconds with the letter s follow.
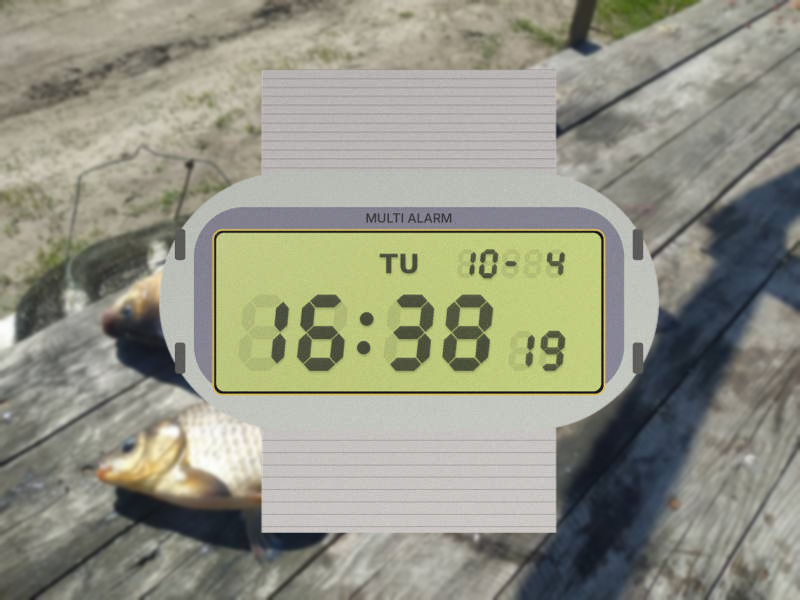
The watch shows 16h38m19s
